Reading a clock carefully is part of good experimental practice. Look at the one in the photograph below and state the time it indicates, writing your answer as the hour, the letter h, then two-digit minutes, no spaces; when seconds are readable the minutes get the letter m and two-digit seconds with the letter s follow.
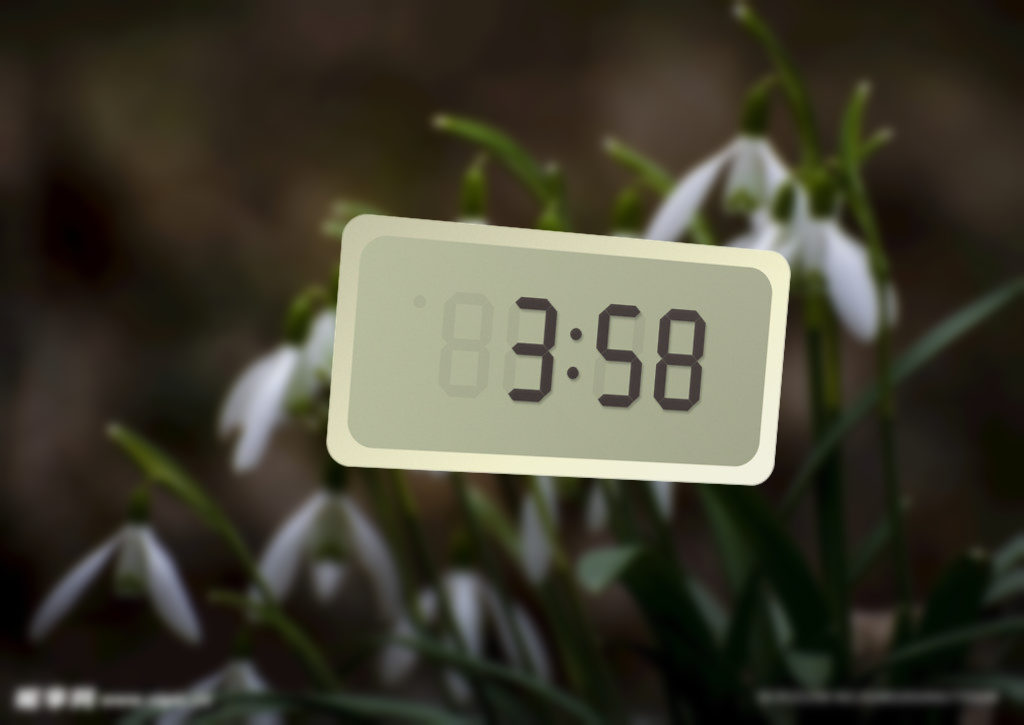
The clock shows 3h58
